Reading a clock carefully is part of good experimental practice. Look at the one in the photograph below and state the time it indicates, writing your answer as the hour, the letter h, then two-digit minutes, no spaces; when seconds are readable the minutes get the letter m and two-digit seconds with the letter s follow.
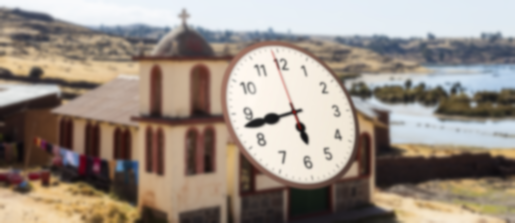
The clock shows 5h42m59s
